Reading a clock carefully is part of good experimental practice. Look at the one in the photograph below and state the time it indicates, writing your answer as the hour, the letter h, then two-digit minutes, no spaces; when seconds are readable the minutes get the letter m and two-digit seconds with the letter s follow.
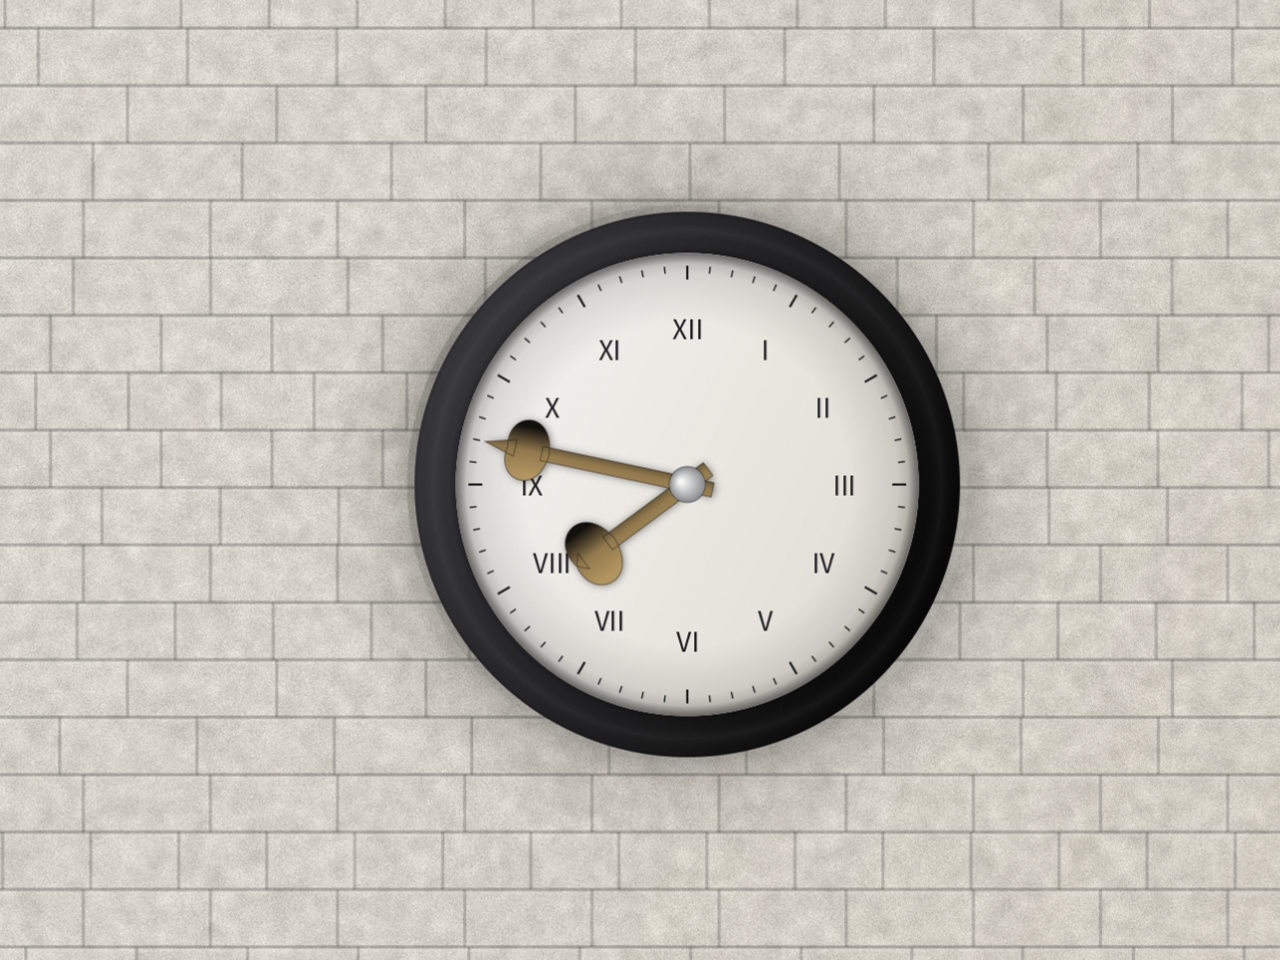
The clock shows 7h47
